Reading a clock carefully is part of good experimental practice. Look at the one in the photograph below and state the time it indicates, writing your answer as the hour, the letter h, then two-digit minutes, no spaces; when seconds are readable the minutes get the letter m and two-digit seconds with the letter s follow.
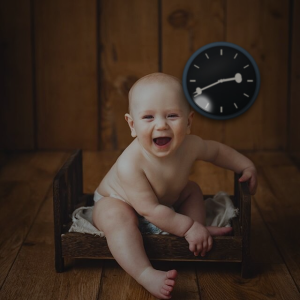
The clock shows 2h41
